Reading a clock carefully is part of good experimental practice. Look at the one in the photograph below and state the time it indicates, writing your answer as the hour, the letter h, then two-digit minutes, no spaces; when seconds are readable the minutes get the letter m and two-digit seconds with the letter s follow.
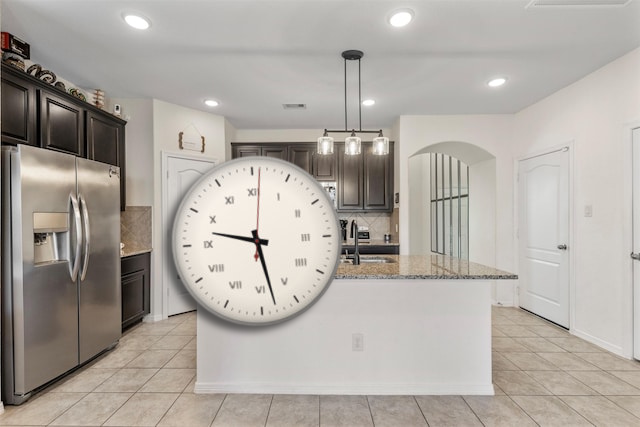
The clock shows 9h28m01s
